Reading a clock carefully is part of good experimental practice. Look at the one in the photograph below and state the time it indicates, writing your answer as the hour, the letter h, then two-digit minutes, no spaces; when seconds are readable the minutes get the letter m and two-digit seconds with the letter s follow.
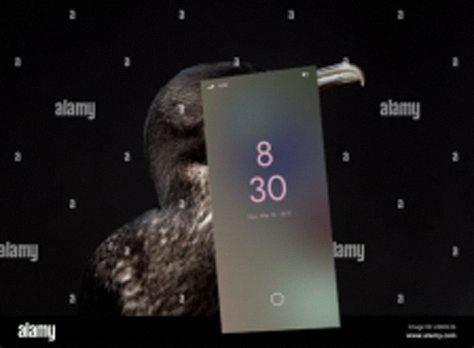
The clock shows 8h30
